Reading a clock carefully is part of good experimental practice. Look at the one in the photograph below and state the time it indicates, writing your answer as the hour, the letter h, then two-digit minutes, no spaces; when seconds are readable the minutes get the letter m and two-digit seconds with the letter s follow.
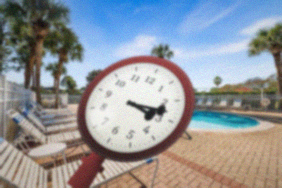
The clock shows 3h13
